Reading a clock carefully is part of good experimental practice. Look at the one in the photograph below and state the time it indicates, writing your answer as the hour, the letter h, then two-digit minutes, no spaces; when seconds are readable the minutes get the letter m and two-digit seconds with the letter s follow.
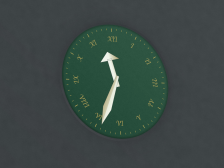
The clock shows 11h34
